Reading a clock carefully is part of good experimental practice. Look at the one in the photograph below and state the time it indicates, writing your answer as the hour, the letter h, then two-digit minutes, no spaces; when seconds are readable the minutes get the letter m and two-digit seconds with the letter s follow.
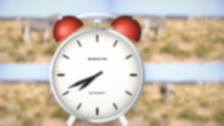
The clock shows 7h41
